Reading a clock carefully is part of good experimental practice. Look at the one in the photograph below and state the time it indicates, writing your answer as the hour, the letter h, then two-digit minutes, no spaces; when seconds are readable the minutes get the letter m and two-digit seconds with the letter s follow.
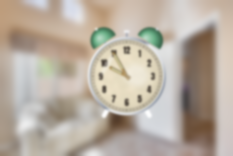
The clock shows 9h55
